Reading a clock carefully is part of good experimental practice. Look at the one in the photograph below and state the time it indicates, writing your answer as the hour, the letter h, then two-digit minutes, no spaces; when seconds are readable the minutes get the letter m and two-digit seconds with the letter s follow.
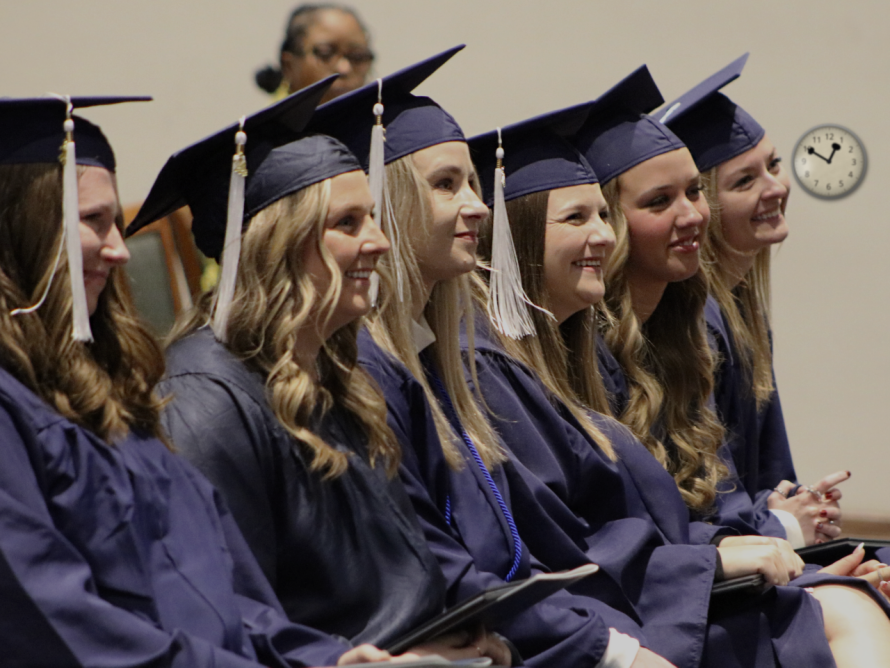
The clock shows 12h50
